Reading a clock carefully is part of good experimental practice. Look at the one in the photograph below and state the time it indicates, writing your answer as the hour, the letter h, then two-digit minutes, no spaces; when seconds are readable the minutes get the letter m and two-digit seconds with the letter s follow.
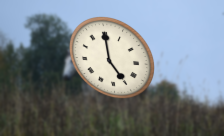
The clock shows 5h00
